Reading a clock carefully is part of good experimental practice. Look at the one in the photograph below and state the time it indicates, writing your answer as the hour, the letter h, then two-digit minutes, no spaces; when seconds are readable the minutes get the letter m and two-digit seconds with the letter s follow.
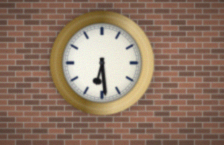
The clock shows 6h29
